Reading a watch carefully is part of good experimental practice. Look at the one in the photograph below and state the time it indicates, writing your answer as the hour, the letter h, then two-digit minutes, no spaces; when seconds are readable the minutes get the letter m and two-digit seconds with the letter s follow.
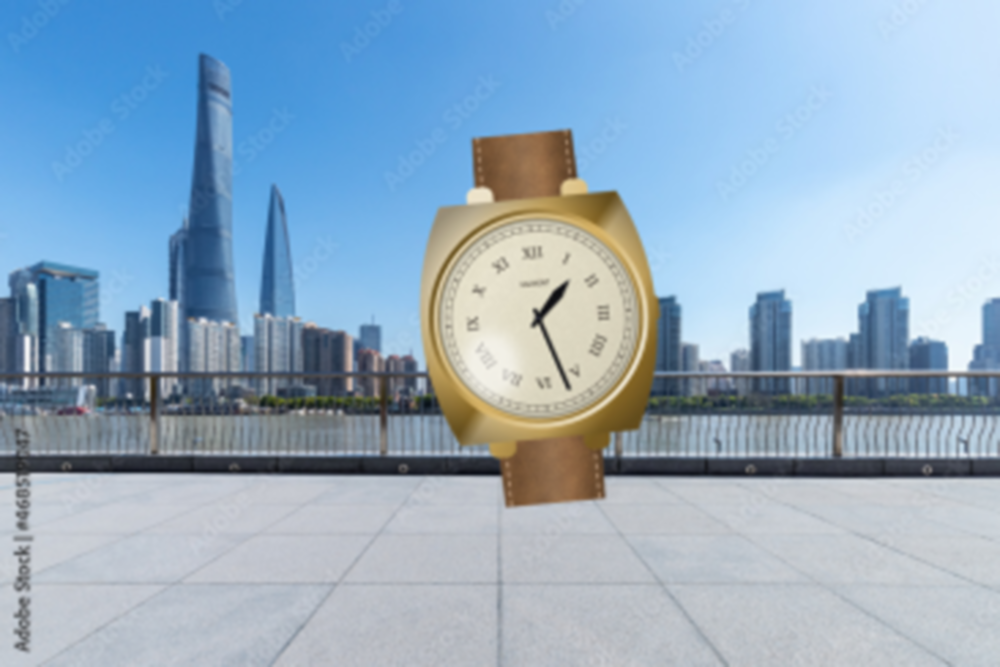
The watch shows 1h27
